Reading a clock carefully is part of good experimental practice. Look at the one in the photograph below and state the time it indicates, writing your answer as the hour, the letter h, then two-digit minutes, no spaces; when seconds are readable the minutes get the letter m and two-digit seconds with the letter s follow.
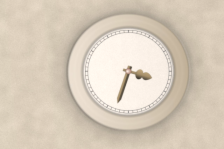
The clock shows 3h33
